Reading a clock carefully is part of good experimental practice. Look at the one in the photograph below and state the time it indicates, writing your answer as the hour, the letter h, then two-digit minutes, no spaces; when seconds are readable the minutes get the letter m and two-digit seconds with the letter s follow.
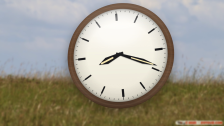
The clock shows 8h19
